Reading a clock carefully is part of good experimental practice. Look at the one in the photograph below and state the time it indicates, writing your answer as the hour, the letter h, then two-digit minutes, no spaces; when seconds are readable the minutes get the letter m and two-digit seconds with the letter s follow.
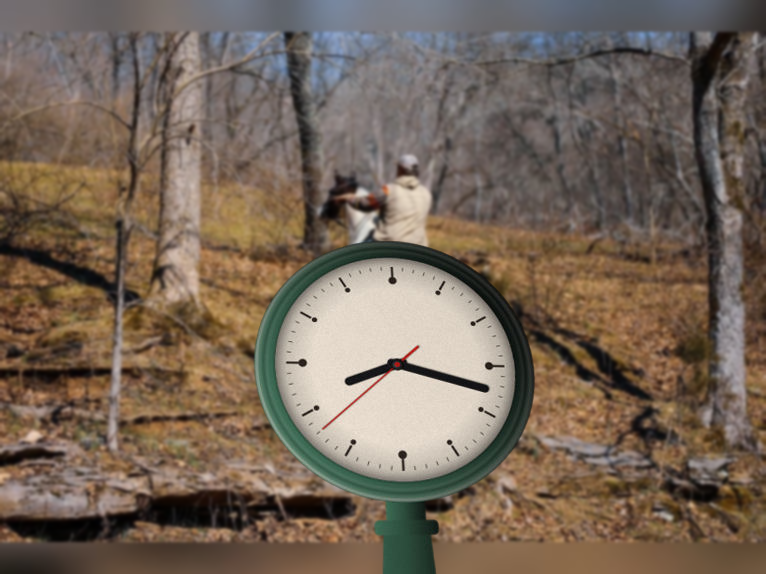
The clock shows 8h17m38s
